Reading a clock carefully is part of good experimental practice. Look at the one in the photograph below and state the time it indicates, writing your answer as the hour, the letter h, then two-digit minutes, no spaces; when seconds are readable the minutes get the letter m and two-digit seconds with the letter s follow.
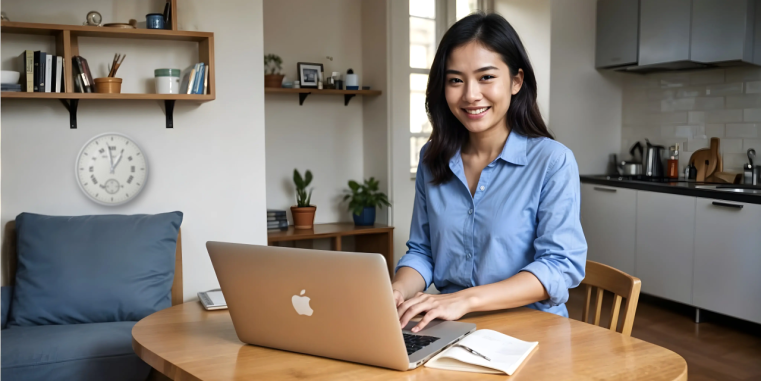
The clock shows 12h58
